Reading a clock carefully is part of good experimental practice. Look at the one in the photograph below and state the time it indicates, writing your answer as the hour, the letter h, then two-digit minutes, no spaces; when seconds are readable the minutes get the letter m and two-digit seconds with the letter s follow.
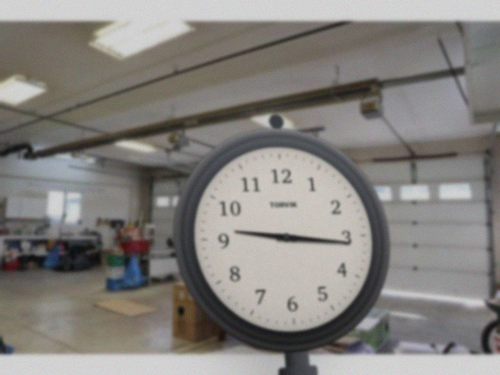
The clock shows 9h16
